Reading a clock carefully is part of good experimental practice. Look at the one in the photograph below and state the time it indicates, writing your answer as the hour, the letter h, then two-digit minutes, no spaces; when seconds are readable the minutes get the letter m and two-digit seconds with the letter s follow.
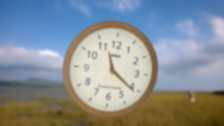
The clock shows 11h21
